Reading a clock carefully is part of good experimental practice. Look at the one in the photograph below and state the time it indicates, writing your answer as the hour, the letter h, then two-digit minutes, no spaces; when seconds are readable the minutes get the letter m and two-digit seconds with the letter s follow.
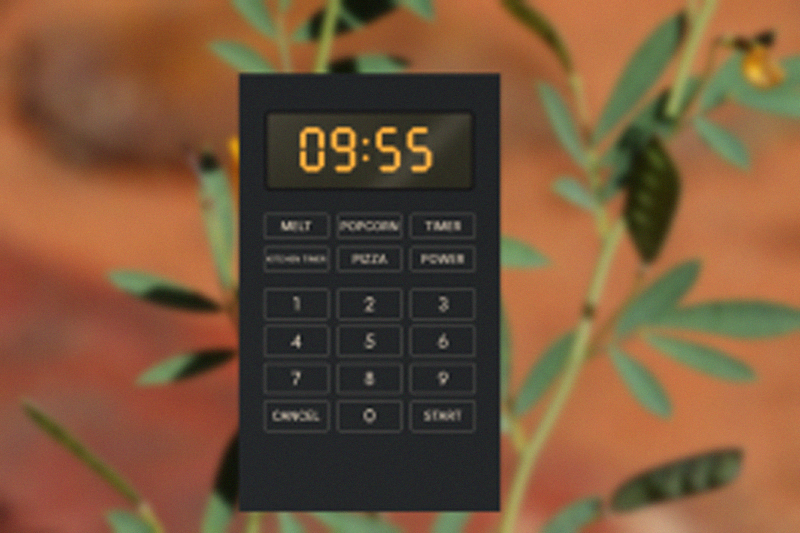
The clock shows 9h55
